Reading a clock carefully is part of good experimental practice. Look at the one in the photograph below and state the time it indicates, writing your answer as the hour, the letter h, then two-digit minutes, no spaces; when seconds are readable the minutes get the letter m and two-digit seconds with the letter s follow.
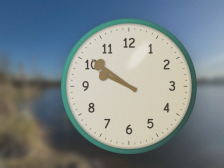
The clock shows 9h51
